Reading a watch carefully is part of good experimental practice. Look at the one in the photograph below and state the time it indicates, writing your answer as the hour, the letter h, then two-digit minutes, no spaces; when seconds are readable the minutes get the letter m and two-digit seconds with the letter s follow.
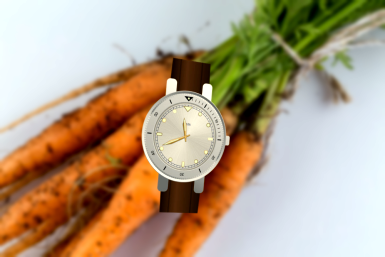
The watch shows 11h41
